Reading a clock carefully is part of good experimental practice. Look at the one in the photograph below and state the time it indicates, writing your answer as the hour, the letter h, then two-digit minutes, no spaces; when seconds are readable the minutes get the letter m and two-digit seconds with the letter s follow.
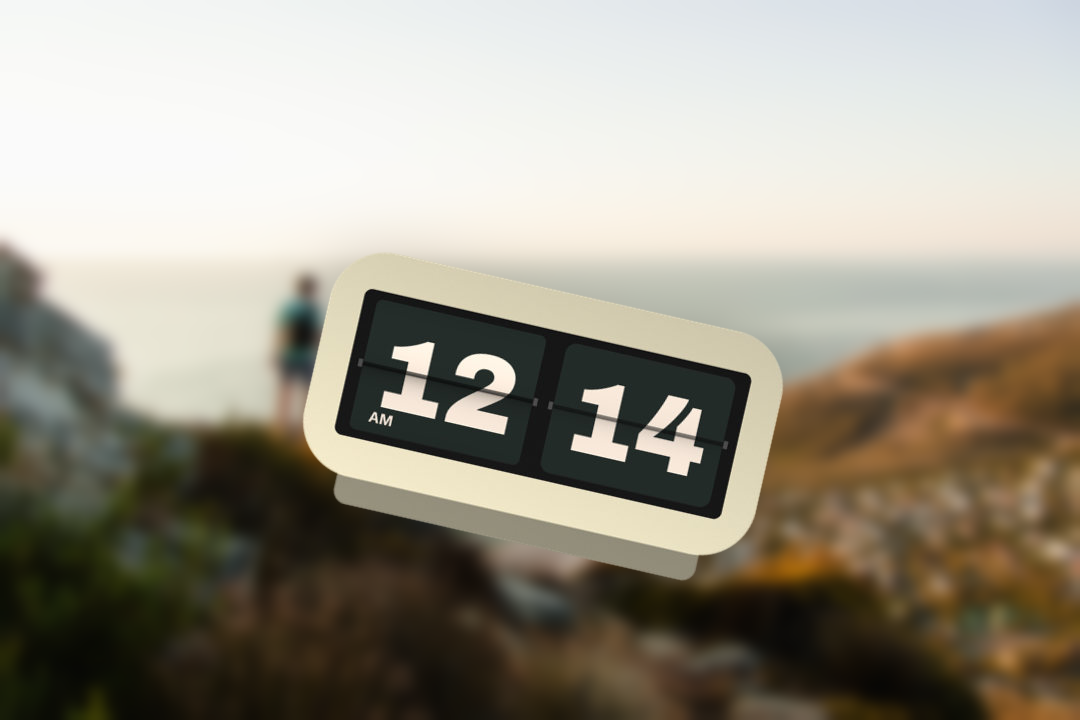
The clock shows 12h14
